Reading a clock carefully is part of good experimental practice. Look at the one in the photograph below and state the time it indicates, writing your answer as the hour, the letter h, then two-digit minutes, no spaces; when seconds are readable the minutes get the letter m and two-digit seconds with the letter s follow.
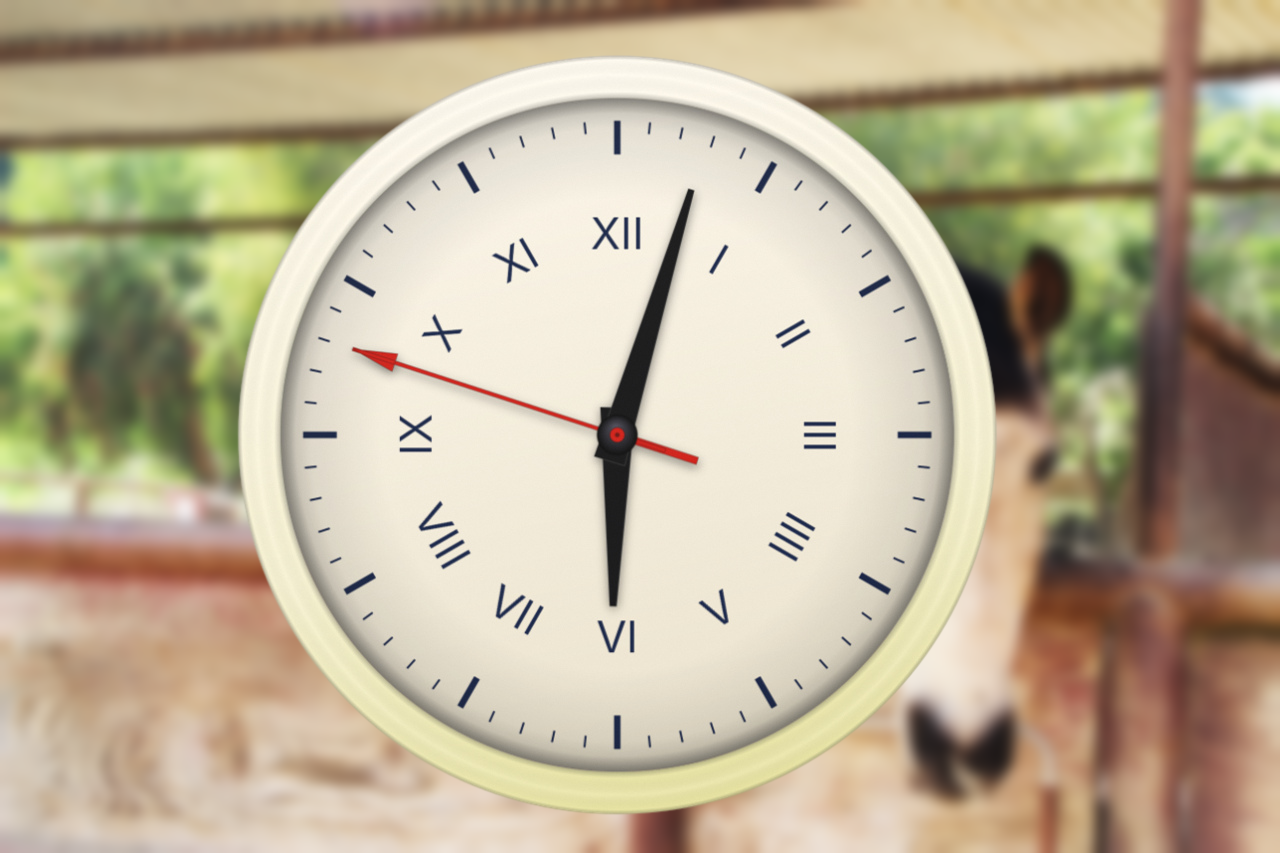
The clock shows 6h02m48s
